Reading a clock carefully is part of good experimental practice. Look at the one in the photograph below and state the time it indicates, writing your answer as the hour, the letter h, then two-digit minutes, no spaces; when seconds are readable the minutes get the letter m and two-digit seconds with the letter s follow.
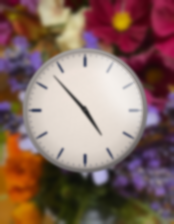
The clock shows 4h53
